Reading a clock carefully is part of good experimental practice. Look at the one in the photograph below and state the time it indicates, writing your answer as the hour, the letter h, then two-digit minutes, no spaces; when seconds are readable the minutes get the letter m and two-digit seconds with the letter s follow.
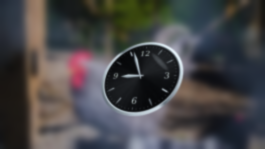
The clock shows 8h56
